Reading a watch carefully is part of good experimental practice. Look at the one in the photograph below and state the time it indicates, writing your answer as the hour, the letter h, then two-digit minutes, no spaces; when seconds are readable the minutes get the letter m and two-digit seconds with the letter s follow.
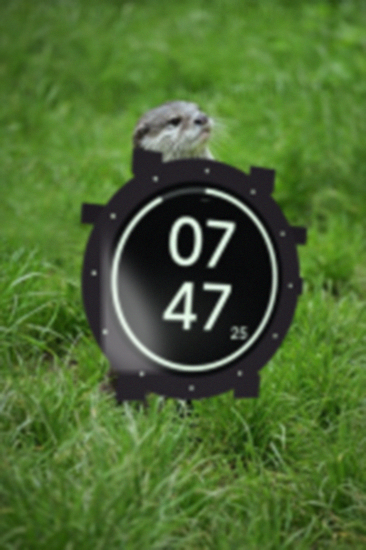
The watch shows 7h47
